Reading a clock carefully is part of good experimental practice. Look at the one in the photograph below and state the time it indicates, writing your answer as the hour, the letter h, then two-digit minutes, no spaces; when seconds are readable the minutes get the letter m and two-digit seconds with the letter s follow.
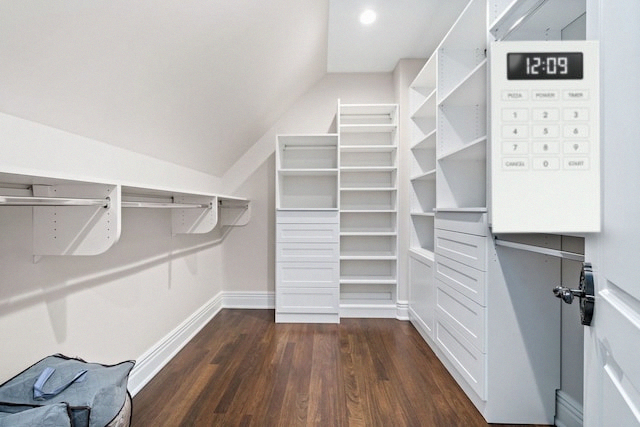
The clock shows 12h09
